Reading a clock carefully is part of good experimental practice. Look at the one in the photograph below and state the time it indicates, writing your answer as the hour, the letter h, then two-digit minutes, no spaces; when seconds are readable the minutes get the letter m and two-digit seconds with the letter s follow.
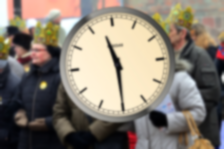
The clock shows 11h30
